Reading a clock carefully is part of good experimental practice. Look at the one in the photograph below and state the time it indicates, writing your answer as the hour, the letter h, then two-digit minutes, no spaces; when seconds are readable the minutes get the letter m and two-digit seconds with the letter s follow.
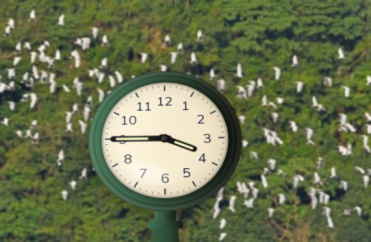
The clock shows 3h45
